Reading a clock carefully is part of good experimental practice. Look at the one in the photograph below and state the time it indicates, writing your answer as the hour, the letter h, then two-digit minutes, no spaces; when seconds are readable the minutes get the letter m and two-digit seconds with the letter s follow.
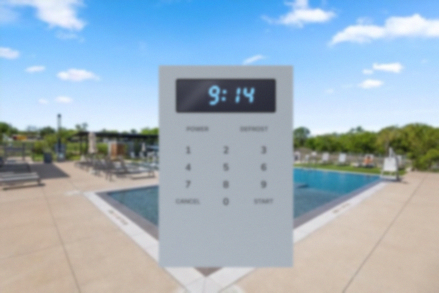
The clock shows 9h14
